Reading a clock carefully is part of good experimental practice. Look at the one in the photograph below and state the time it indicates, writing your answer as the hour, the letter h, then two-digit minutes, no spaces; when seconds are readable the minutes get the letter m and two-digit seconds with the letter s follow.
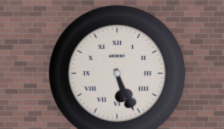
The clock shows 5h26
